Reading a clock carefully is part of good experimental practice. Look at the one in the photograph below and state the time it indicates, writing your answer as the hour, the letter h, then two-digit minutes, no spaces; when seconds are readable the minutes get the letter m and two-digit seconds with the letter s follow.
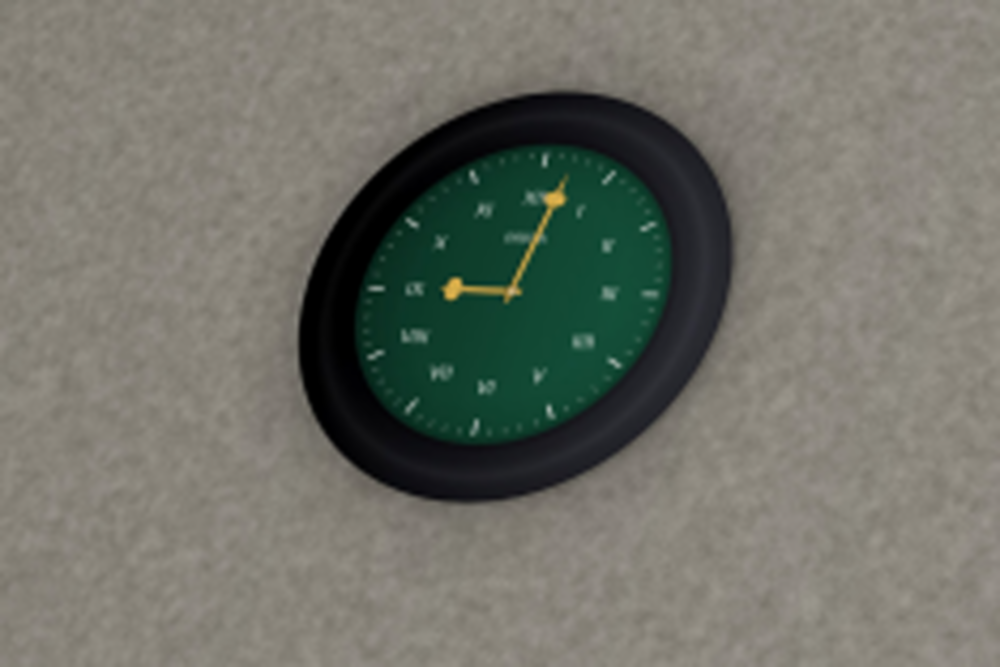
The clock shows 9h02
